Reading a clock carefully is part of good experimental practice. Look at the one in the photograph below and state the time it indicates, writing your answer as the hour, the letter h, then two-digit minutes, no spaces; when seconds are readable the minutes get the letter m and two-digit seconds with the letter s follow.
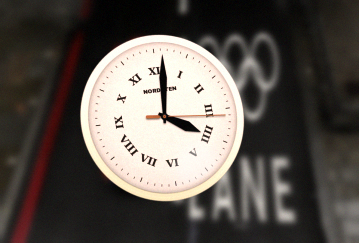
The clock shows 4h01m16s
